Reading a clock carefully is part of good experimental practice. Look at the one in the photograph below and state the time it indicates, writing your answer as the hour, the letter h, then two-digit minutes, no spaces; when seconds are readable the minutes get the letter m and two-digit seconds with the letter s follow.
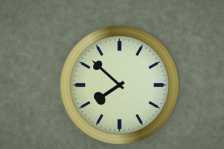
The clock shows 7h52
